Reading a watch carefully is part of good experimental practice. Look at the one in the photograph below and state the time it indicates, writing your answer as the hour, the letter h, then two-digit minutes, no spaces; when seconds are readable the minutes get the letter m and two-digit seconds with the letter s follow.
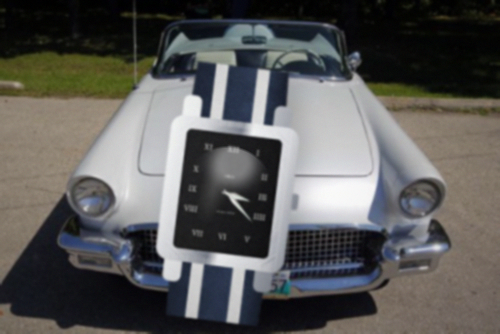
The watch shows 3h22
